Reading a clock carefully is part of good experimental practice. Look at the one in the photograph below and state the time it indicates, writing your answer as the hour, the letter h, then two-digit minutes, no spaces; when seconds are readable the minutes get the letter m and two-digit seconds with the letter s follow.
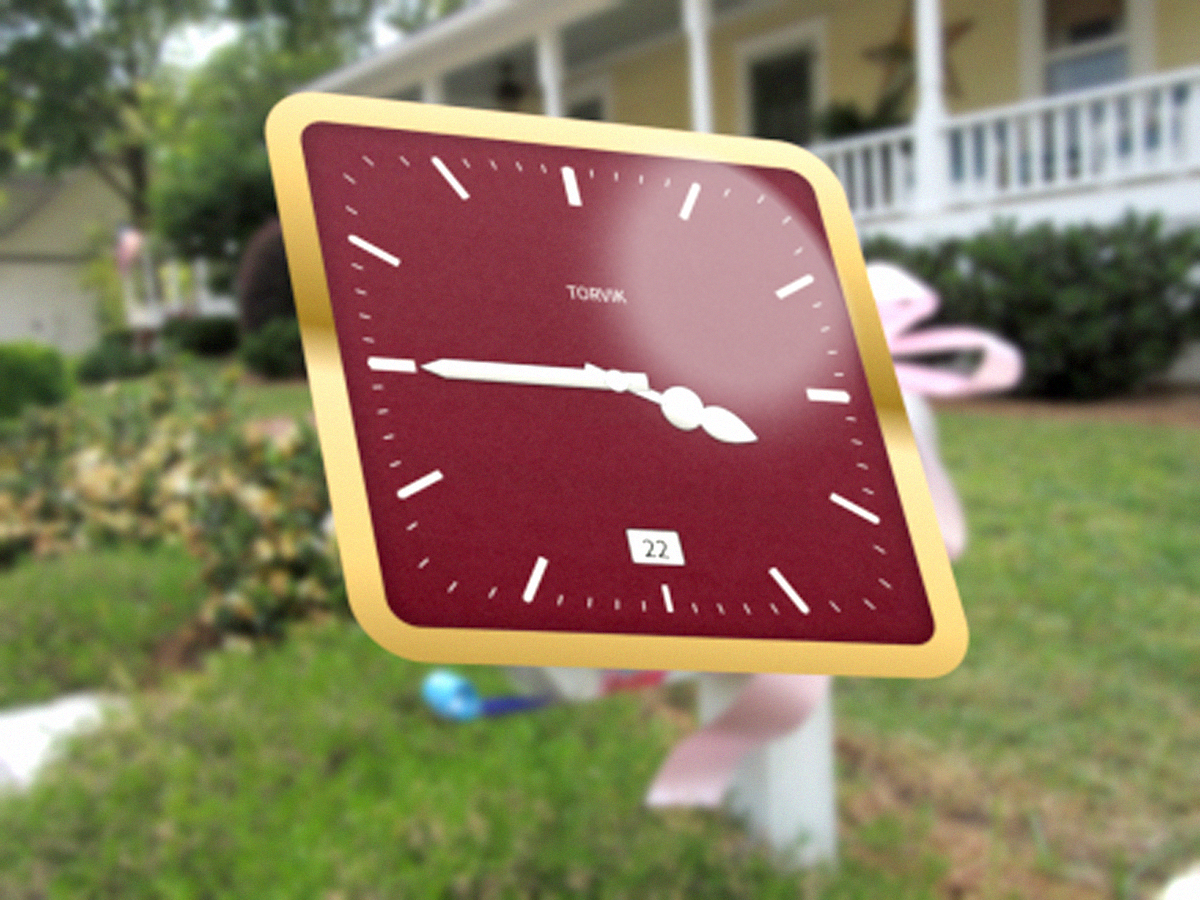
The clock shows 3h45
